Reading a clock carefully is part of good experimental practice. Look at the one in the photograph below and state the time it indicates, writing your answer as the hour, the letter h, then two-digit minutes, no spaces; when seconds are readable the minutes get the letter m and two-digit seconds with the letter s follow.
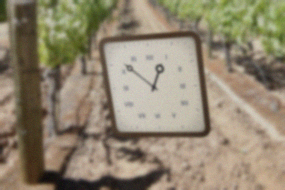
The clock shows 12h52
